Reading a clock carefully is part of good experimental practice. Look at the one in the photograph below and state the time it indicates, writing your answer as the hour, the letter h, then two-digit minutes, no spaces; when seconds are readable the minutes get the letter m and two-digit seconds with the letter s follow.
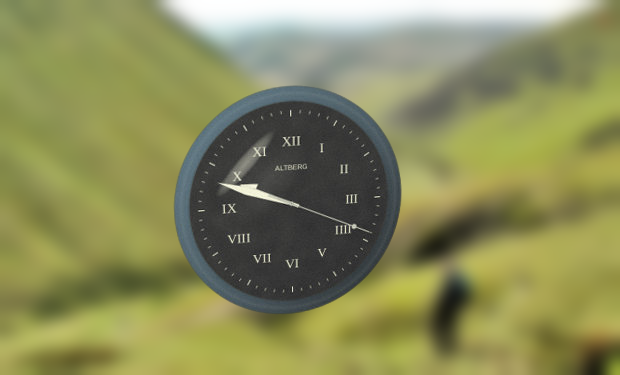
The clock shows 9h48m19s
